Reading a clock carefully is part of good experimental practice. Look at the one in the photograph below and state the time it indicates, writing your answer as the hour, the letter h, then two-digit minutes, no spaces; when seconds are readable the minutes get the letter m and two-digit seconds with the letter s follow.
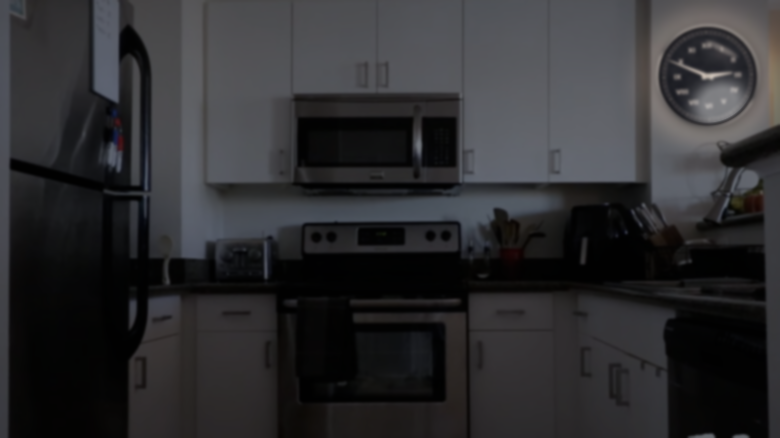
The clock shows 2h49
